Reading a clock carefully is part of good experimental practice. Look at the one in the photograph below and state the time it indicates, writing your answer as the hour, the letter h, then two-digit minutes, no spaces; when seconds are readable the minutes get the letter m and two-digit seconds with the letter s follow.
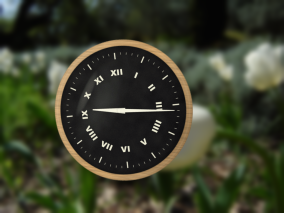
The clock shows 9h16
